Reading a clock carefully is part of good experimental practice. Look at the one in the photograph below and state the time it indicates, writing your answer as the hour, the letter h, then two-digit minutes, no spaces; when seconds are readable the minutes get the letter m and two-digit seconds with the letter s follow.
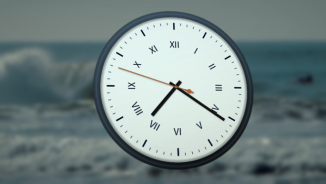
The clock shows 7h20m48s
